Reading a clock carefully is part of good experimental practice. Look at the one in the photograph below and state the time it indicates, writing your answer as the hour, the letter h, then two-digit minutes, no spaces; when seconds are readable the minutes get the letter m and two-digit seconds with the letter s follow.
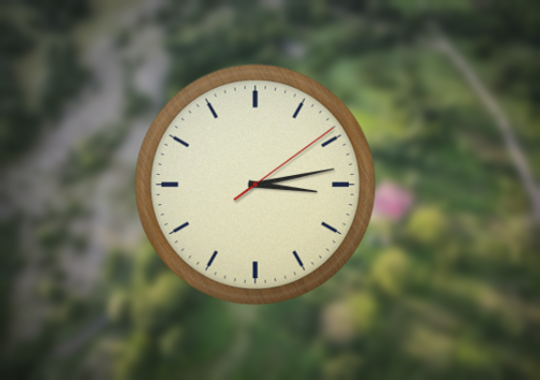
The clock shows 3h13m09s
